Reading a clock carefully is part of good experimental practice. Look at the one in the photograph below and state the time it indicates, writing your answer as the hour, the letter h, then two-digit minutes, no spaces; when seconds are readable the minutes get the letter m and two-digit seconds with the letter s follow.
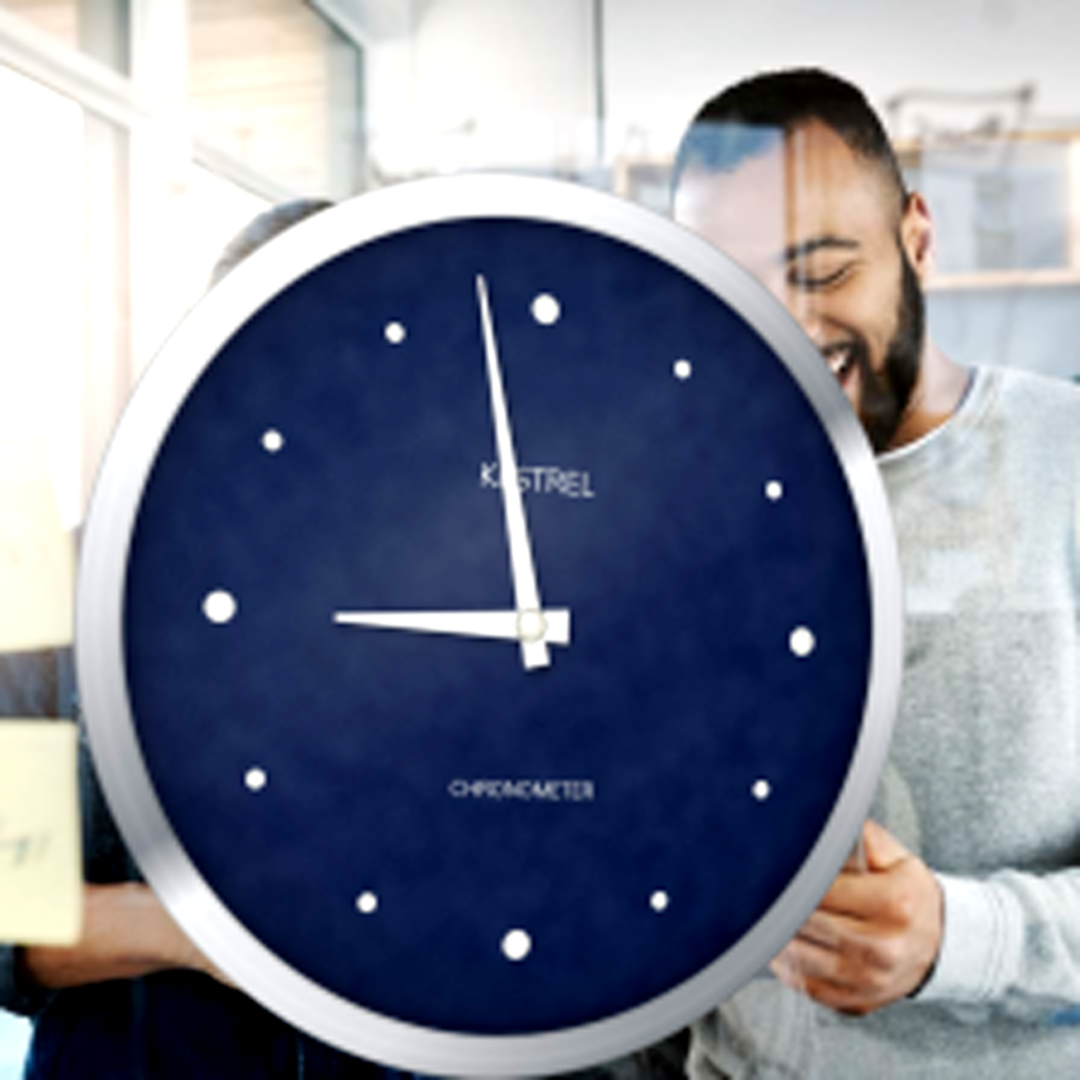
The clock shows 8h58
